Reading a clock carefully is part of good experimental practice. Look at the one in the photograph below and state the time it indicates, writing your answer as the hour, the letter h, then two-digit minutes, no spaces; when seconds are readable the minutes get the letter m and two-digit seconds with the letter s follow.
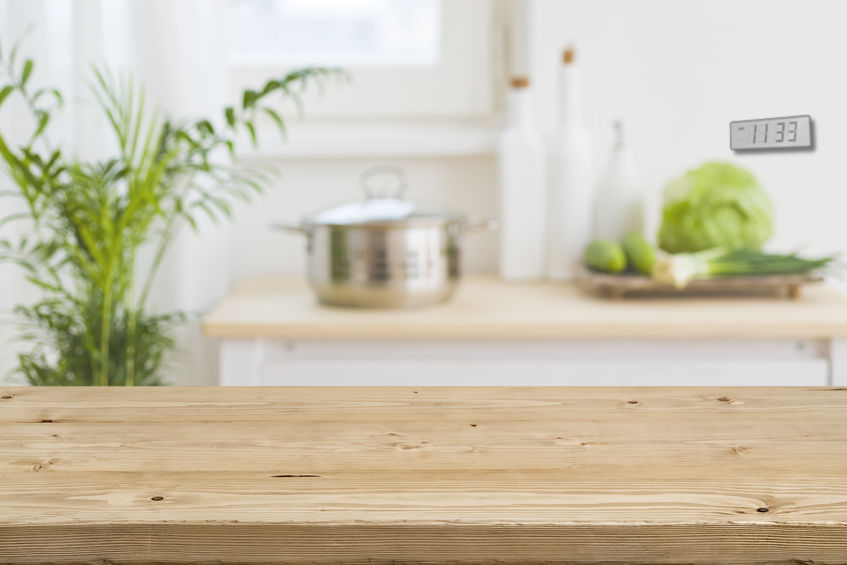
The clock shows 11h33
